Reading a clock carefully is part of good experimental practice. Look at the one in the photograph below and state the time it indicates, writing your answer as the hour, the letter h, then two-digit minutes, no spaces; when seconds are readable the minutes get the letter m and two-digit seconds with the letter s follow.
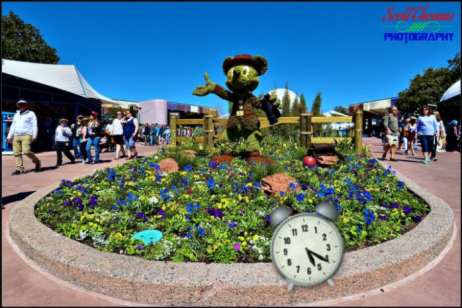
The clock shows 5h21
